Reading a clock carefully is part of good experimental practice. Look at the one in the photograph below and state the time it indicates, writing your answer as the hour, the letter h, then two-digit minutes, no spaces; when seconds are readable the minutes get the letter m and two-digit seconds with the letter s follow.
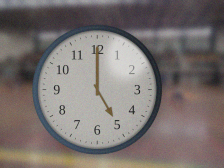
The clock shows 5h00
